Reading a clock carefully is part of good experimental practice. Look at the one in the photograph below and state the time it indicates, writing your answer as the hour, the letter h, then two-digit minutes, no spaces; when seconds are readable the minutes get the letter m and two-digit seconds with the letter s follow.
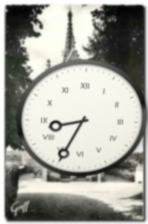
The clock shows 8h34
